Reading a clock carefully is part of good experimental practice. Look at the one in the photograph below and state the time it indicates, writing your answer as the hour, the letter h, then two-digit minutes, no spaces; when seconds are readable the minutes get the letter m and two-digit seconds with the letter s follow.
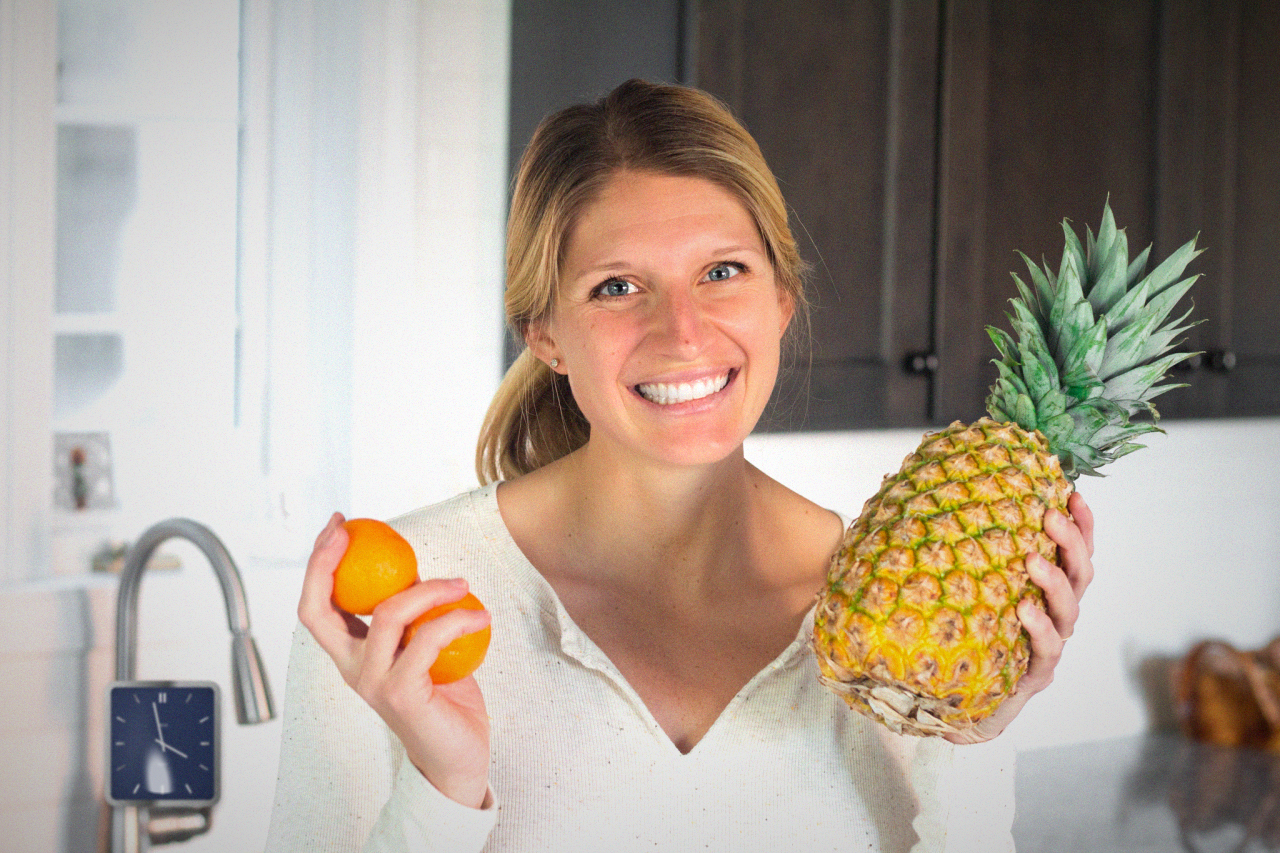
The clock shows 3h58
